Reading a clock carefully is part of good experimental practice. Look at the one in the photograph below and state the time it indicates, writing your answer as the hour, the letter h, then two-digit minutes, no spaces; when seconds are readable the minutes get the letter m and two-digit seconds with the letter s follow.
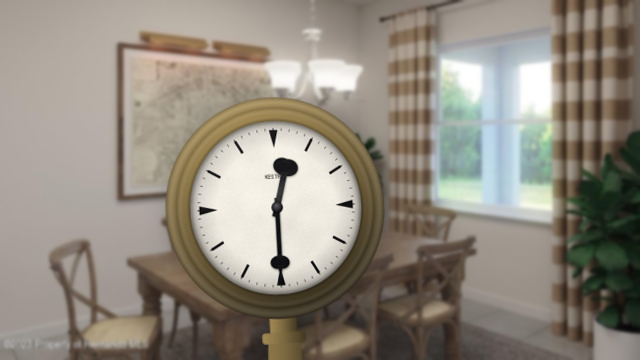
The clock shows 12h30
